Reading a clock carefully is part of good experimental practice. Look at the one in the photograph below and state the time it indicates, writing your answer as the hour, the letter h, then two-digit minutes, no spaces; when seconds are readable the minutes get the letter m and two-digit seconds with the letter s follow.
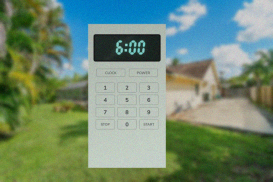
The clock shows 6h00
